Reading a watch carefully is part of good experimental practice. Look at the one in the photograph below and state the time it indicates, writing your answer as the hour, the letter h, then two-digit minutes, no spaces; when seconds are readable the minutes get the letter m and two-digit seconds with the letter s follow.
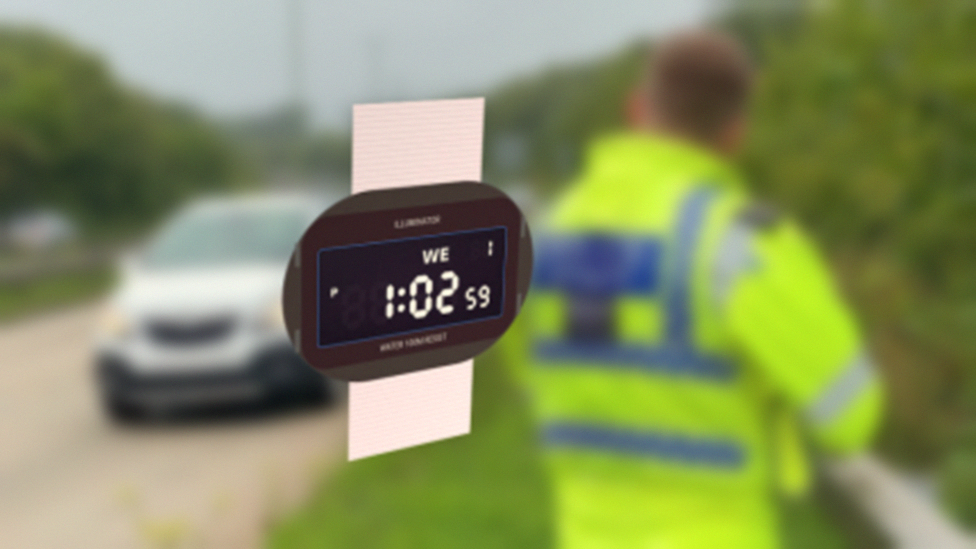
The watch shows 1h02m59s
